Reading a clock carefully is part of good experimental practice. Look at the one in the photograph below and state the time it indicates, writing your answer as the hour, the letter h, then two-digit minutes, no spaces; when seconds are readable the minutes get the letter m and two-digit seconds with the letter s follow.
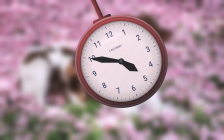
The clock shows 4h50
